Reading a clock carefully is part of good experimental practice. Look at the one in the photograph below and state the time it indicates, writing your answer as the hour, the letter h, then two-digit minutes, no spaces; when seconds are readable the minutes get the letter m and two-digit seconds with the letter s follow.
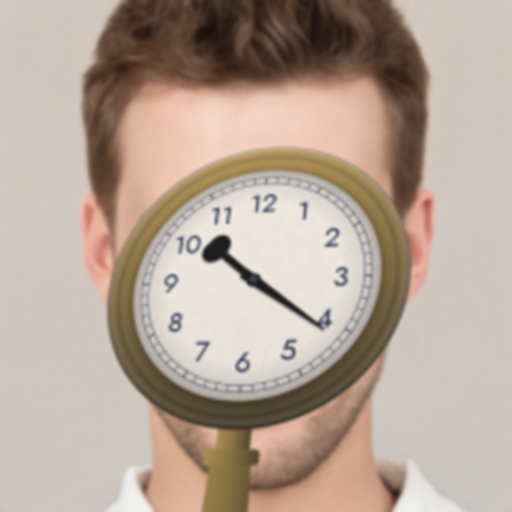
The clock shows 10h21
